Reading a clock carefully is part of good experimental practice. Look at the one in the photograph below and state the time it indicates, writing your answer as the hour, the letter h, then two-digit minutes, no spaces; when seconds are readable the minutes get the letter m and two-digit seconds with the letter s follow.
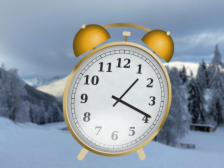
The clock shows 1h19
